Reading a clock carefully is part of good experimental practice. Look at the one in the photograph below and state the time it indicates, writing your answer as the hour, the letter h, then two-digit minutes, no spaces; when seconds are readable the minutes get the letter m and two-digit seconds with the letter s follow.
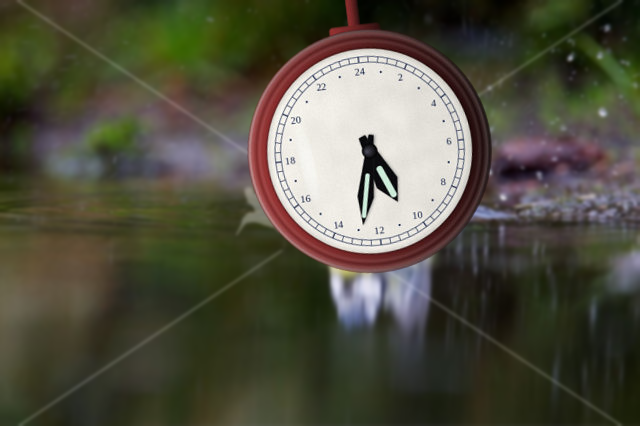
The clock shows 10h32
